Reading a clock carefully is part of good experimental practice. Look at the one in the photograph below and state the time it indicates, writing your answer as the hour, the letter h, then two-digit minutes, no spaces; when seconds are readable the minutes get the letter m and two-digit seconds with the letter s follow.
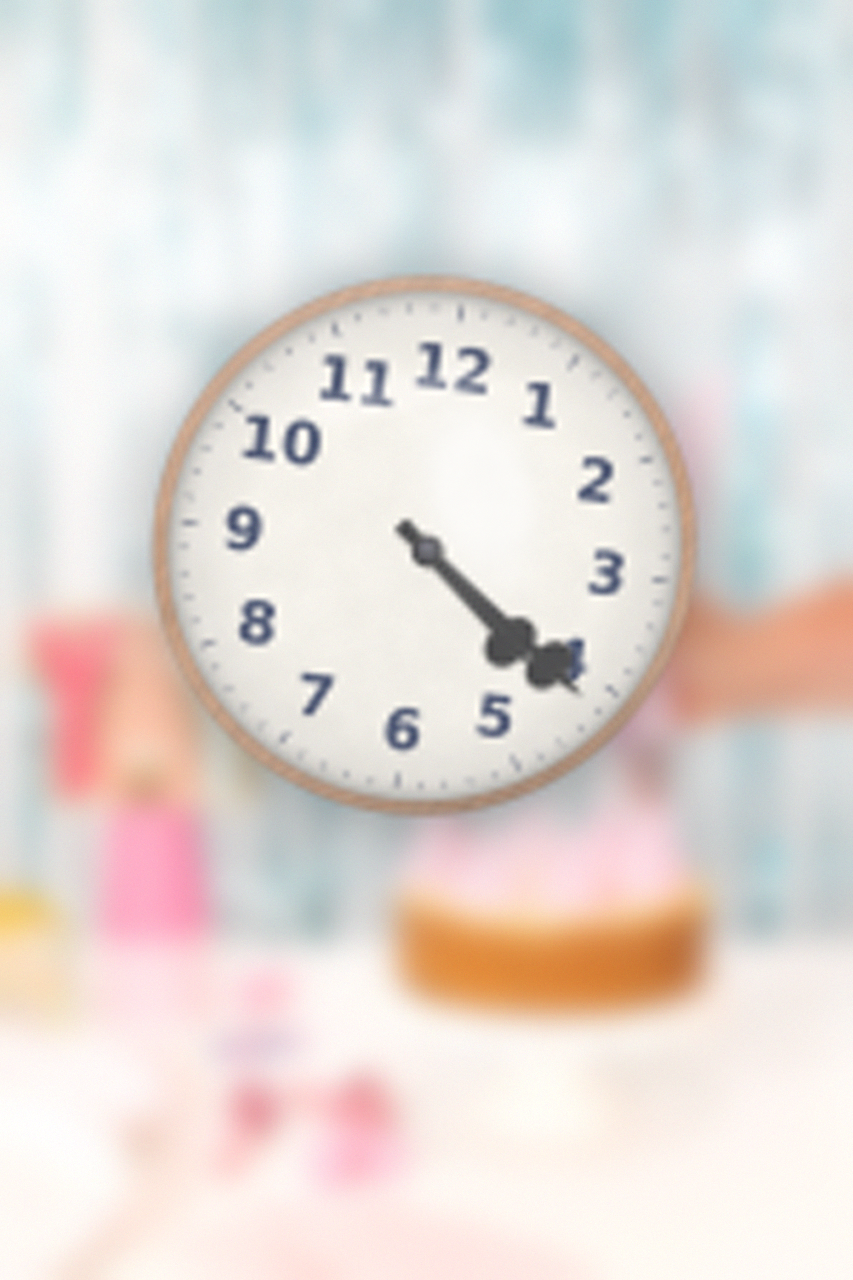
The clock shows 4h21
